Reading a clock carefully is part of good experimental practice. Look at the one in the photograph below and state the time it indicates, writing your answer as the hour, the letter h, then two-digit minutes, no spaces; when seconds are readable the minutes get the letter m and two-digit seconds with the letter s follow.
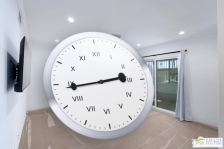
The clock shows 2h44
